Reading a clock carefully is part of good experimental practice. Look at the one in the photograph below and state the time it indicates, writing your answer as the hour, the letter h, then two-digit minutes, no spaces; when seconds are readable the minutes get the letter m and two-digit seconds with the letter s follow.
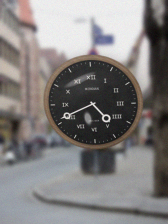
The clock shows 4h41
